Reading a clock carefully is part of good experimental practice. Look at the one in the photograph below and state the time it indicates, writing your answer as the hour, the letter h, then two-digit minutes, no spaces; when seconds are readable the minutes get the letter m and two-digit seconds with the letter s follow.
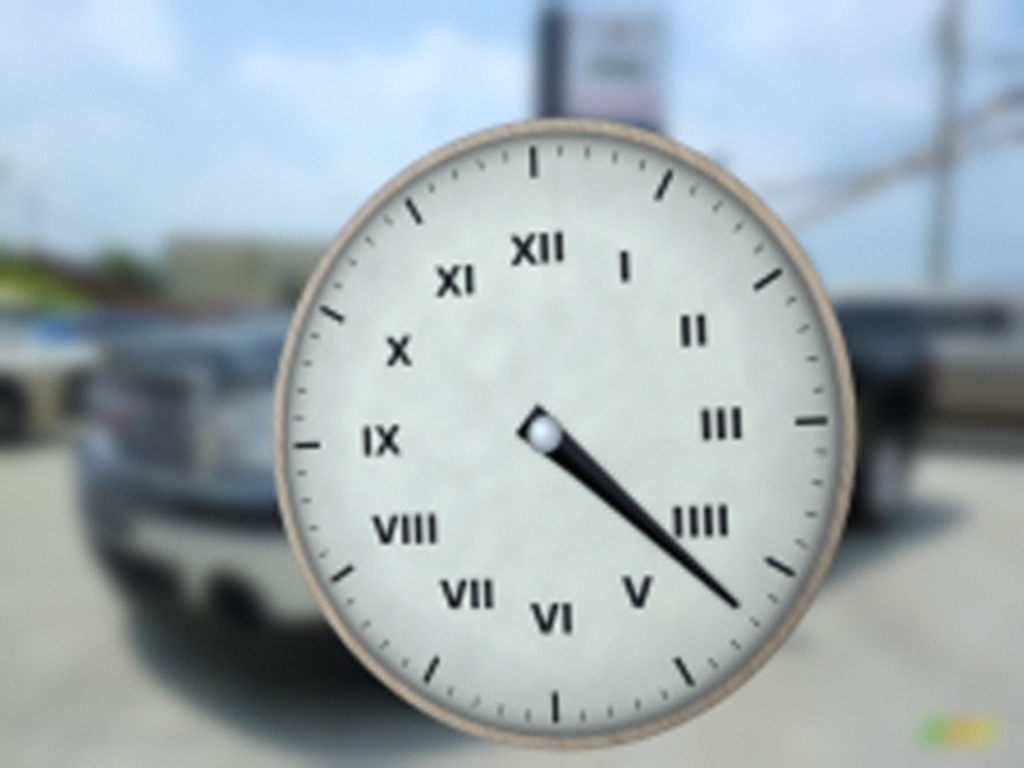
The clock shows 4h22
